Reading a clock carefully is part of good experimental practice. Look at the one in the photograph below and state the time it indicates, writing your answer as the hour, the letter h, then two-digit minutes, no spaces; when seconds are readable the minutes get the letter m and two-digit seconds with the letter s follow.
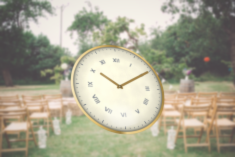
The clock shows 10h10
